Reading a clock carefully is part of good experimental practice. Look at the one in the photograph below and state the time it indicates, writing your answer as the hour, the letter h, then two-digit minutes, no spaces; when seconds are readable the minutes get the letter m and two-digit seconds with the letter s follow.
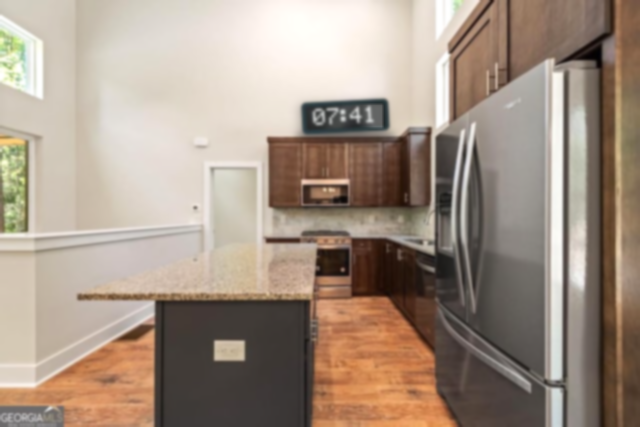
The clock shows 7h41
